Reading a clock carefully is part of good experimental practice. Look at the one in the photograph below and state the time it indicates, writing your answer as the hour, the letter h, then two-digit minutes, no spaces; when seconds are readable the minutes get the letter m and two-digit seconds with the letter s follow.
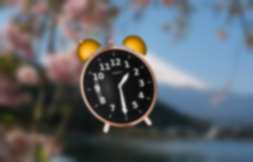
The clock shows 1h30
